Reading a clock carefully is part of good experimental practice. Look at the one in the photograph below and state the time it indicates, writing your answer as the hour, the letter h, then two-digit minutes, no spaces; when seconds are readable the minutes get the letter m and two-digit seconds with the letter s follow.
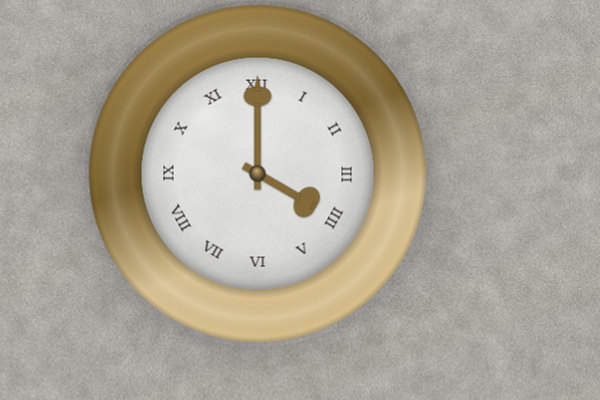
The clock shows 4h00
